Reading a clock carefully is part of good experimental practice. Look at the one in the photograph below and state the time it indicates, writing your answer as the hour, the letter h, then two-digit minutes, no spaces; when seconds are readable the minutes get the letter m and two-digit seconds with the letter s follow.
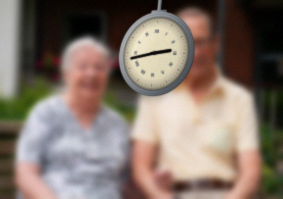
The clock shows 2h43
